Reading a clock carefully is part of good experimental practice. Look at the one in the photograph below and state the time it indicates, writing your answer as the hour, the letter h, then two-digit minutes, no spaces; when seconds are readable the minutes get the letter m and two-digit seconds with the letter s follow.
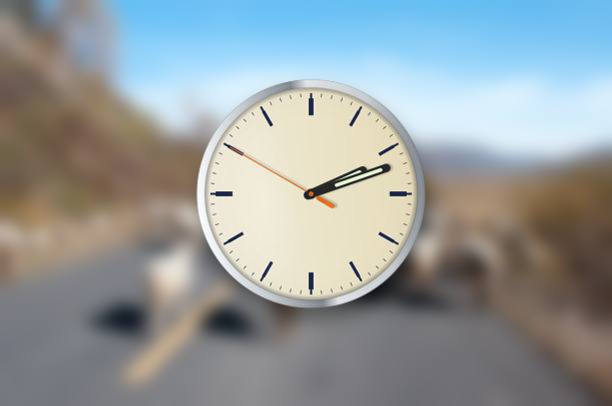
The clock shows 2h11m50s
